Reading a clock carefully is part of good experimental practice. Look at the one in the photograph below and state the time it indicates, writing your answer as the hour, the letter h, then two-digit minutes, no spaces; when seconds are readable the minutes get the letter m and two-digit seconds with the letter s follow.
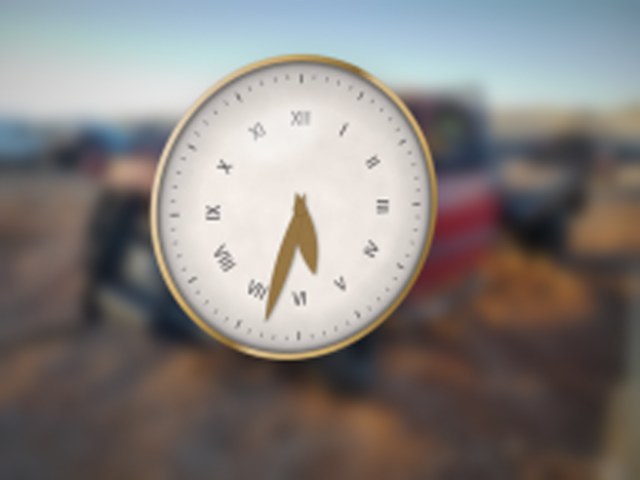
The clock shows 5h33
